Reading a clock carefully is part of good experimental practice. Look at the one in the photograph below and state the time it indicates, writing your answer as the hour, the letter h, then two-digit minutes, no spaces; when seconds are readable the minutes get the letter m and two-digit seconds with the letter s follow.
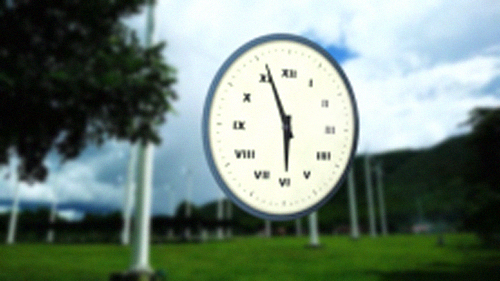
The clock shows 5h56
